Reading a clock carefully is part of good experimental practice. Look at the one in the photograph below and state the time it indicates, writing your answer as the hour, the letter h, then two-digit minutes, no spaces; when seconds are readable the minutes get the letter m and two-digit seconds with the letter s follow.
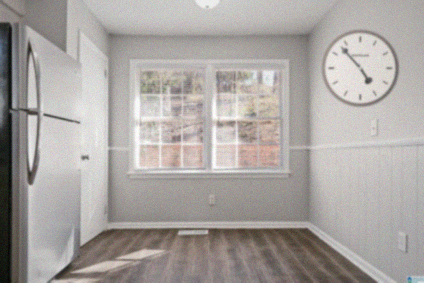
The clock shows 4h53
